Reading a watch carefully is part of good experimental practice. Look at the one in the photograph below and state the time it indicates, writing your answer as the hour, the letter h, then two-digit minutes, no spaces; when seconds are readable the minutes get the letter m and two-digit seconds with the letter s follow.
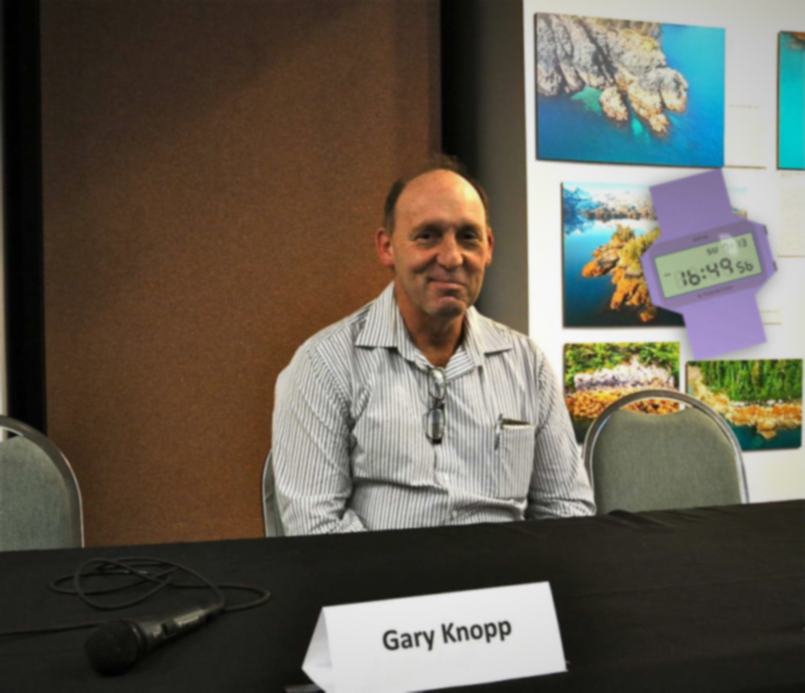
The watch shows 16h49m56s
